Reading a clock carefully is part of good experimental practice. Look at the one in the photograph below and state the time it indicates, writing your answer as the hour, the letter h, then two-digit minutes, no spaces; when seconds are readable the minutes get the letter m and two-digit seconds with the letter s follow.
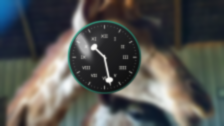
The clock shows 10h28
